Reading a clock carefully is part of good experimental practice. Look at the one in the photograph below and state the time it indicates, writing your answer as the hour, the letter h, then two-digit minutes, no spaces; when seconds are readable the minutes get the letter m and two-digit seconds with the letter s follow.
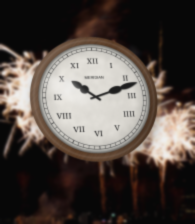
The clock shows 10h12
